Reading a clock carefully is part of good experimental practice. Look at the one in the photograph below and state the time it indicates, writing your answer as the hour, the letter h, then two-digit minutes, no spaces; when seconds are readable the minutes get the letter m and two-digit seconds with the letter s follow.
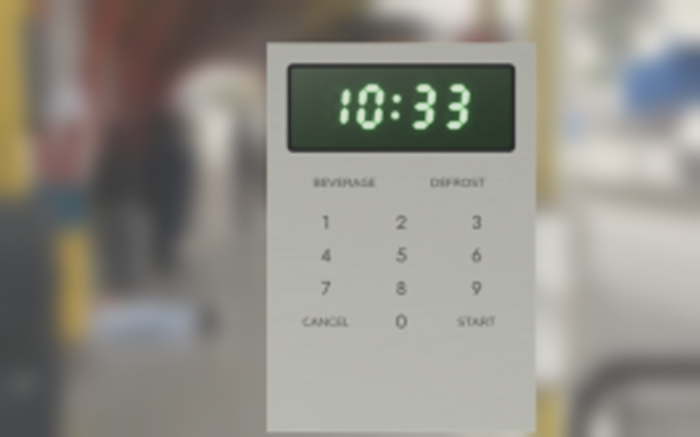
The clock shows 10h33
